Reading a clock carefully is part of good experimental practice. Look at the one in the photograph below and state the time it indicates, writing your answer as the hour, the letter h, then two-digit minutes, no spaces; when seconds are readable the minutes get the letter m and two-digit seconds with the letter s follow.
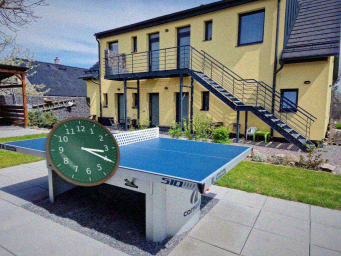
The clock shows 3h20
